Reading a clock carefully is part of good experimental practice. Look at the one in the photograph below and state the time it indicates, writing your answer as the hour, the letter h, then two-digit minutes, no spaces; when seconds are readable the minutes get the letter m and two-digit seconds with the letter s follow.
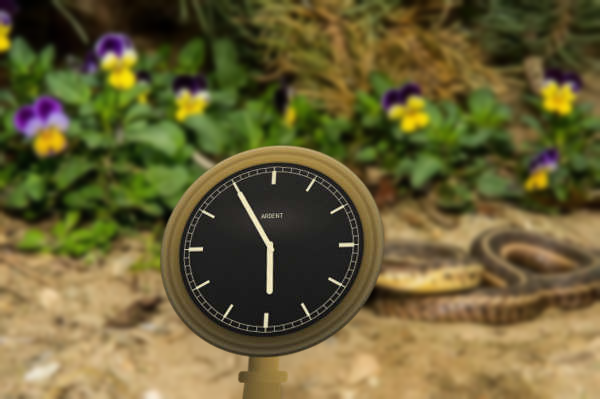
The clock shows 5h55
